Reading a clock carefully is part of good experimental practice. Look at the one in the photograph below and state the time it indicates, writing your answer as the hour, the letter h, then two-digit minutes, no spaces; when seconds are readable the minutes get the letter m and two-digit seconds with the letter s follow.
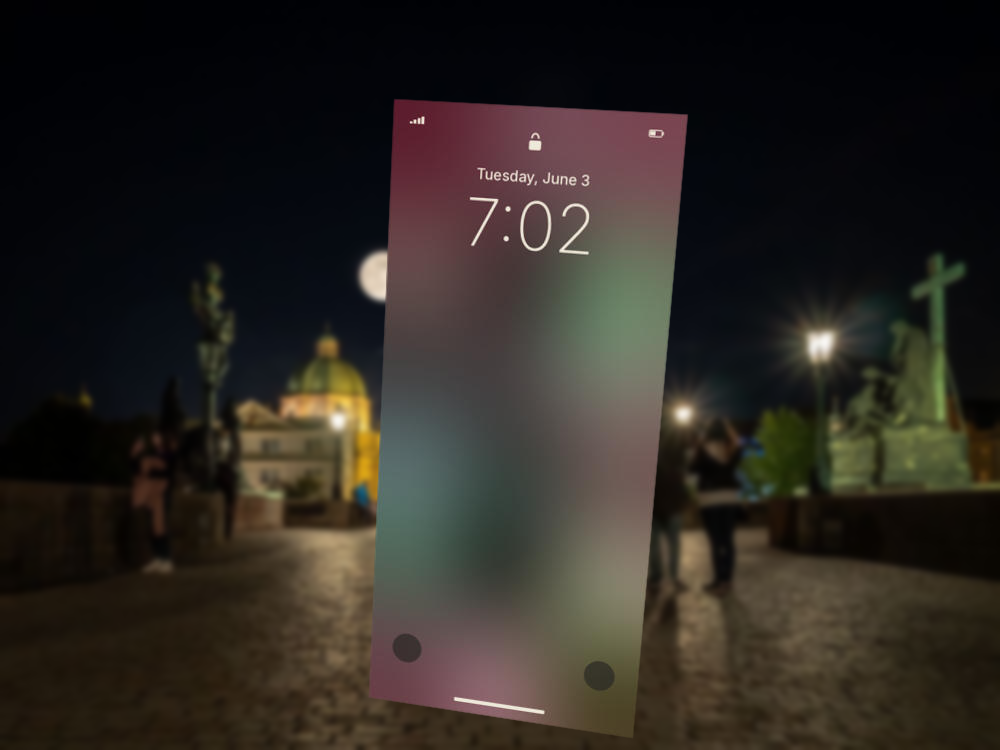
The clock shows 7h02
